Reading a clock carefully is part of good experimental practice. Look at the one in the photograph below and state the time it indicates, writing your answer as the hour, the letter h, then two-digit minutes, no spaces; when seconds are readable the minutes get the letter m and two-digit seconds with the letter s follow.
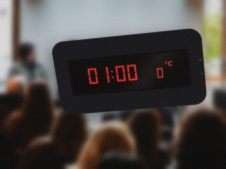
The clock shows 1h00
